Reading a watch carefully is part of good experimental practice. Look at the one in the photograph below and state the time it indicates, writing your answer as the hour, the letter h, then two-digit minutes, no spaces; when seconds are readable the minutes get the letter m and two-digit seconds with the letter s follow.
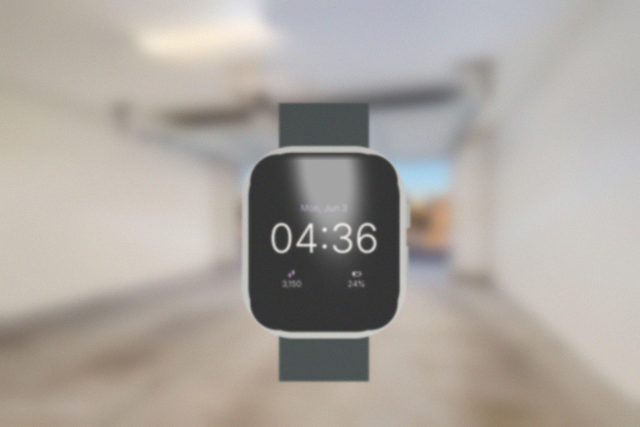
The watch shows 4h36
